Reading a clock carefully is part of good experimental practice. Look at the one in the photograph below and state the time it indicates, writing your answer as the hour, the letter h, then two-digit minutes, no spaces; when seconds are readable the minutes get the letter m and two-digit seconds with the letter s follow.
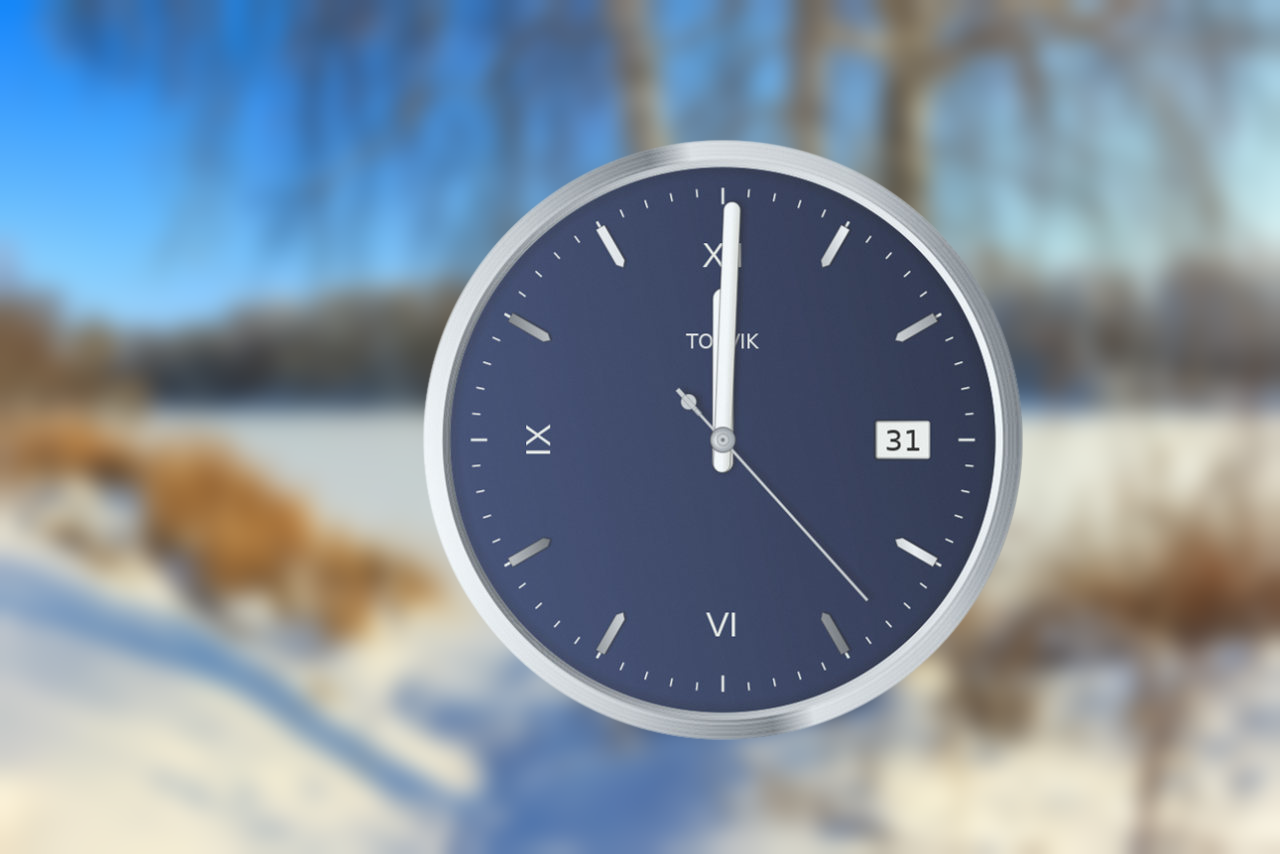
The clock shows 12h00m23s
